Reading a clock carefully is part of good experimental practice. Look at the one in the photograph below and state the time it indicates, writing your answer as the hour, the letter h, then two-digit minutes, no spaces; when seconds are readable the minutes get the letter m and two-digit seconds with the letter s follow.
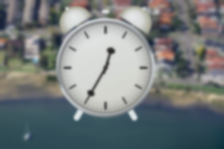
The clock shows 12h35
